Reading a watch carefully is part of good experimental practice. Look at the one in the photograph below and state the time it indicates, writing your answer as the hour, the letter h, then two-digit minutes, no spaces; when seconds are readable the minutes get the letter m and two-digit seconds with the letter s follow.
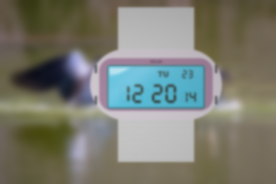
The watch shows 12h20m14s
